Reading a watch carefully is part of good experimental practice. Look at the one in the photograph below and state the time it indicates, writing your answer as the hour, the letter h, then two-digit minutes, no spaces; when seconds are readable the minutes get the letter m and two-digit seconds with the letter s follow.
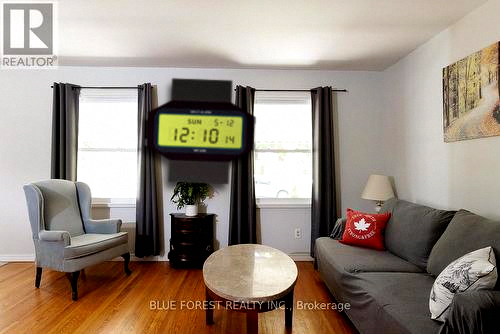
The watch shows 12h10
